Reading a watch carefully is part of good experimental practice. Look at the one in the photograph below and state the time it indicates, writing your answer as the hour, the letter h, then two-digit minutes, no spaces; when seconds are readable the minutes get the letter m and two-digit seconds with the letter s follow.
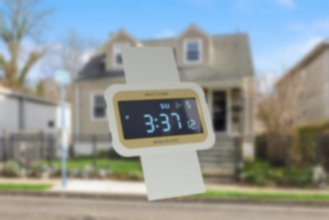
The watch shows 3h37
